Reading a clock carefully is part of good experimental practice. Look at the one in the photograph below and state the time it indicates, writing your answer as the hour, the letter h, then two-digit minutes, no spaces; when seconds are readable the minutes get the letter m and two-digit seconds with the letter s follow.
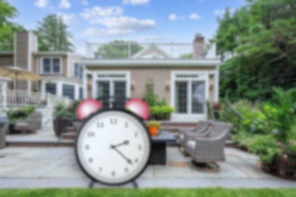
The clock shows 2h22
